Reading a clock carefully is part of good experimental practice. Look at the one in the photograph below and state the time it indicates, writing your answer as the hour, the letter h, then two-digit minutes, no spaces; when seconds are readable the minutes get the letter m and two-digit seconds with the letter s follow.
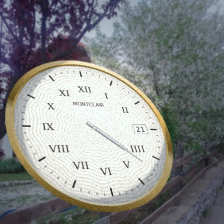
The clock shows 4h22
